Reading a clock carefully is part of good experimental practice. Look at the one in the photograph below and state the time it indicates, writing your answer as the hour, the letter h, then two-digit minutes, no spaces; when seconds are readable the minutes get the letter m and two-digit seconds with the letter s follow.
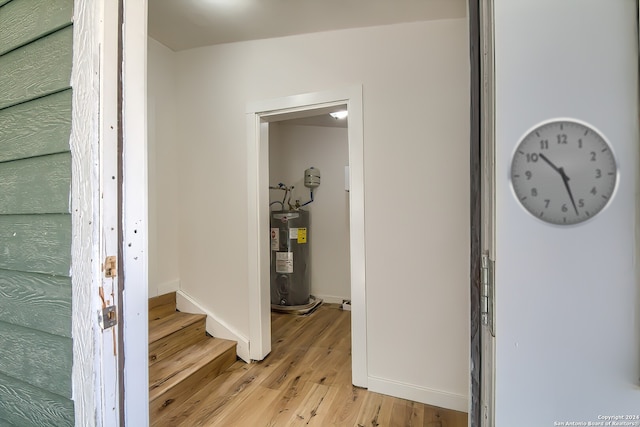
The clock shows 10h27
